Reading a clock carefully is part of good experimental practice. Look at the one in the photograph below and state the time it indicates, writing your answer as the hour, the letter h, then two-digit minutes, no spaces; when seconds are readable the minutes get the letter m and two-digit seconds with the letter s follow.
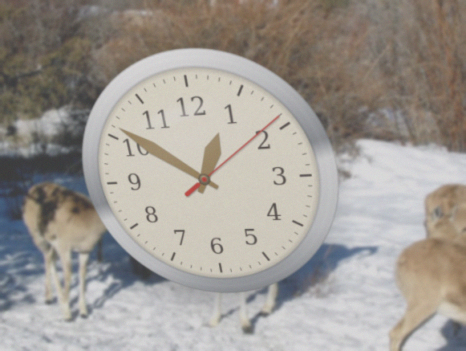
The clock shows 12h51m09s
